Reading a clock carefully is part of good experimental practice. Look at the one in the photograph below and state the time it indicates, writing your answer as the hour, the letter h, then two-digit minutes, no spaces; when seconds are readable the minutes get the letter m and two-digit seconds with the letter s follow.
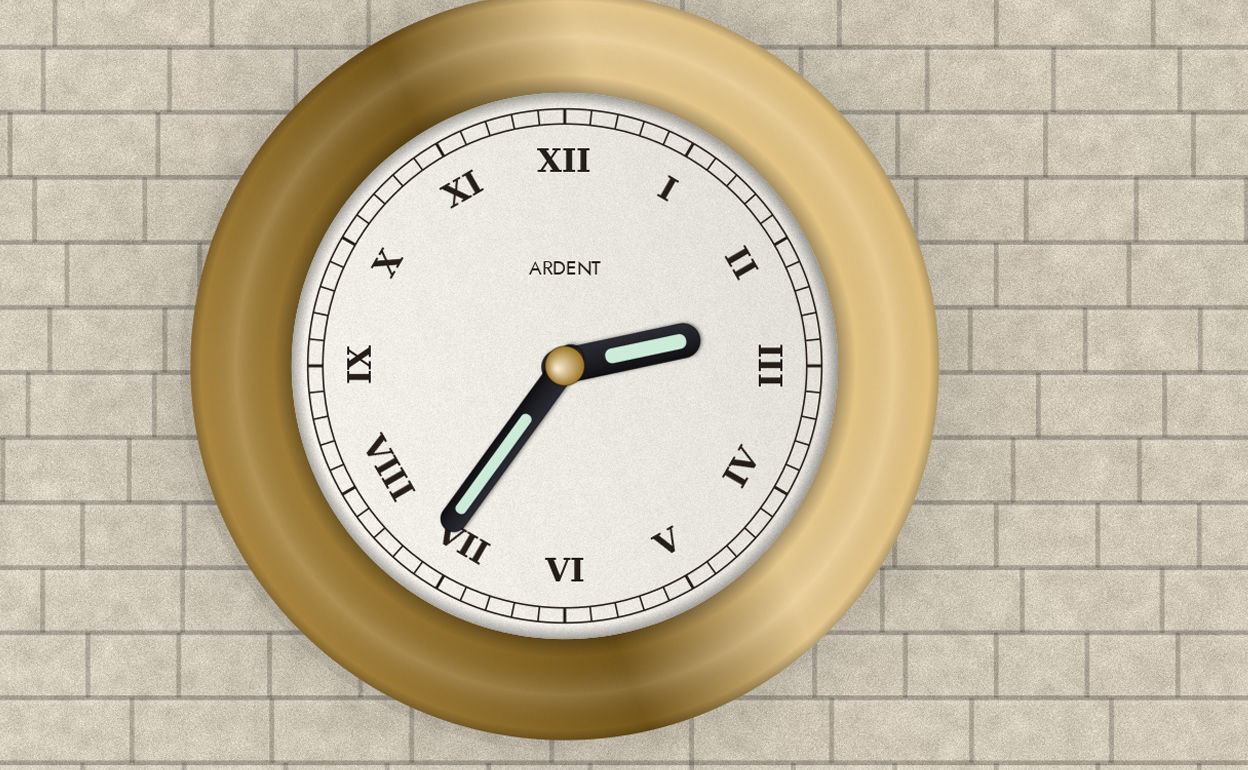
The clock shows 2h36
